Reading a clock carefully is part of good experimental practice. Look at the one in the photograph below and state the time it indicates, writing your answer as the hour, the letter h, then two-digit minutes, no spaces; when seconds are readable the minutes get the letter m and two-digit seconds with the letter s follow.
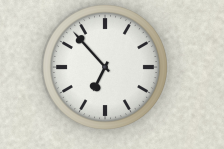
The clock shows 6h53
